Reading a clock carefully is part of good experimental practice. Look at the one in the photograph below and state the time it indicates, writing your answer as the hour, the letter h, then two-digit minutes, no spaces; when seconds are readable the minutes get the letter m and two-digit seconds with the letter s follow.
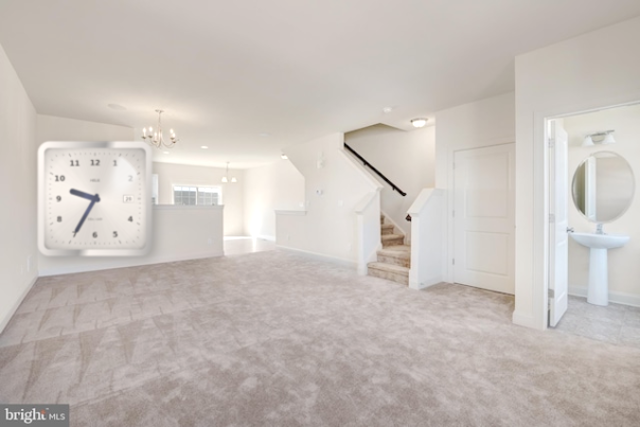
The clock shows 9h35
